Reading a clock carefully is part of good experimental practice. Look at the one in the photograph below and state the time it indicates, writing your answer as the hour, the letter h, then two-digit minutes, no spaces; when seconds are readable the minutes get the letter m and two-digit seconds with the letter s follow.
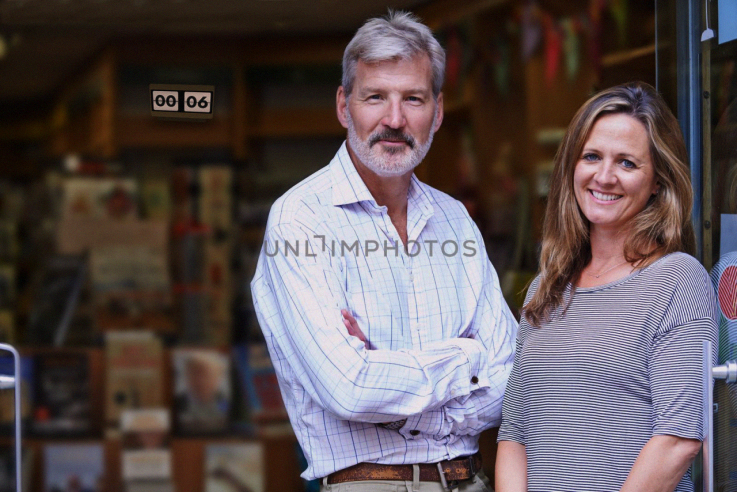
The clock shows 0h06
